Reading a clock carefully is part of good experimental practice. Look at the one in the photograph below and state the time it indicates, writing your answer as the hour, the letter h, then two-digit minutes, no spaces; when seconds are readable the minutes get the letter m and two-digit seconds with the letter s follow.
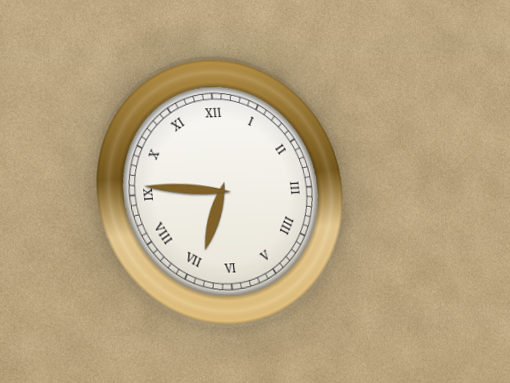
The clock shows 6h46
